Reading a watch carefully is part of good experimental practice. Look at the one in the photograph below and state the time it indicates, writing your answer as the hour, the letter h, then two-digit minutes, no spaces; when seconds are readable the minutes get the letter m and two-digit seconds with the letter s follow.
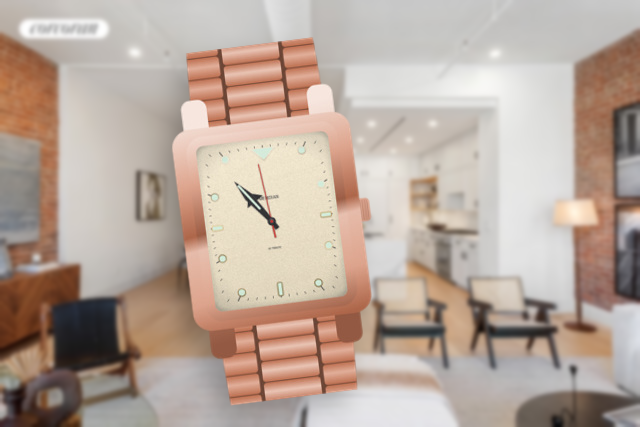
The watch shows 10h53m59s
